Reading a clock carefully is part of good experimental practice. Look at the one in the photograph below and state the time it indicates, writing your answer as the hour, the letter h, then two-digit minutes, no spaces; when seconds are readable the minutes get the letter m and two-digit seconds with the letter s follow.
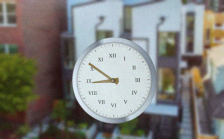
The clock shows 8h51
